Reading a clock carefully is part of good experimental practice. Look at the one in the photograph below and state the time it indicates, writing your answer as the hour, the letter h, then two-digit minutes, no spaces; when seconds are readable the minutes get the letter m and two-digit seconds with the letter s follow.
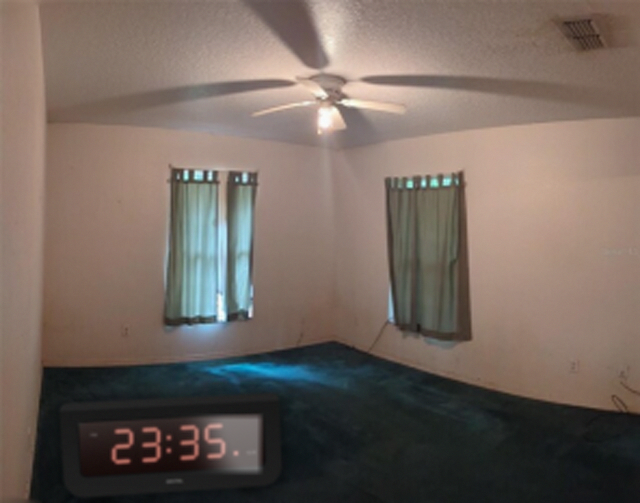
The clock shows 23h35
